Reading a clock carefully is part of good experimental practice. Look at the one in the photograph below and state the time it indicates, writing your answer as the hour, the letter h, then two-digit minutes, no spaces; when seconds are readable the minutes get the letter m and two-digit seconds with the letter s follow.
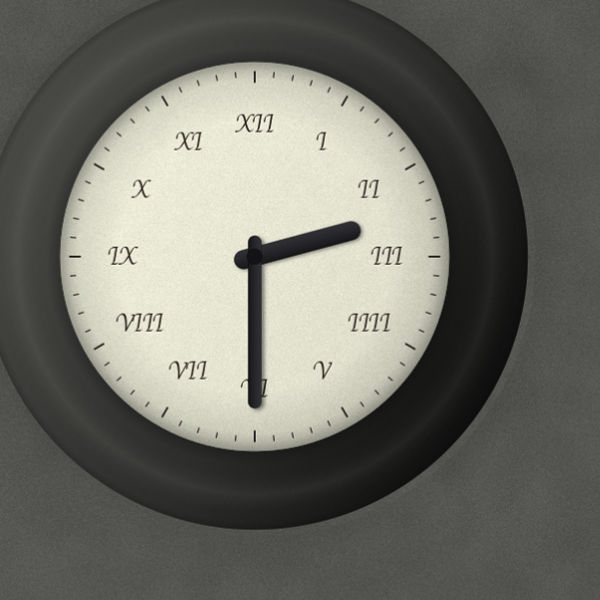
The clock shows 2h30
